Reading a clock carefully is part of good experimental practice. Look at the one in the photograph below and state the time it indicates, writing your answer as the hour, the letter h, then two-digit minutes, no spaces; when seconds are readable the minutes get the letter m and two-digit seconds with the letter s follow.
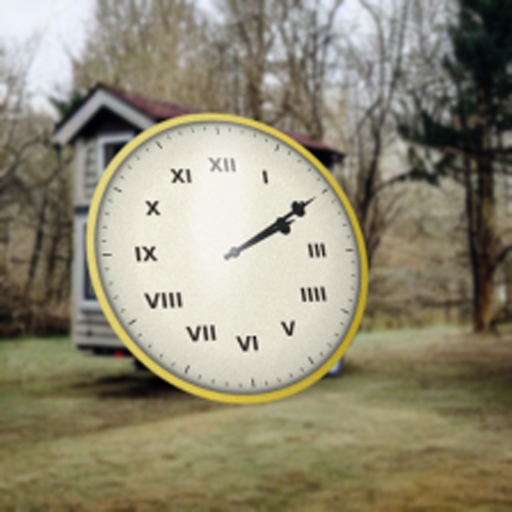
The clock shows 2h10
